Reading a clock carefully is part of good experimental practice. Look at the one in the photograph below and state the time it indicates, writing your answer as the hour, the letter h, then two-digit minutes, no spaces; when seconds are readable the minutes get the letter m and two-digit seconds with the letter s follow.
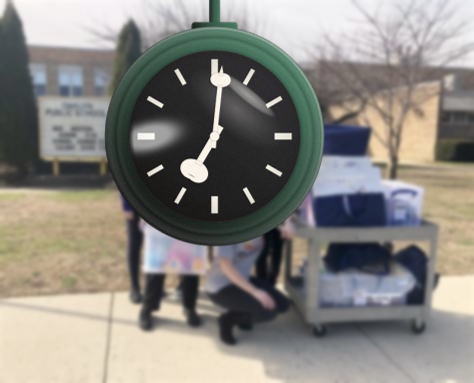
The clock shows 7h01
